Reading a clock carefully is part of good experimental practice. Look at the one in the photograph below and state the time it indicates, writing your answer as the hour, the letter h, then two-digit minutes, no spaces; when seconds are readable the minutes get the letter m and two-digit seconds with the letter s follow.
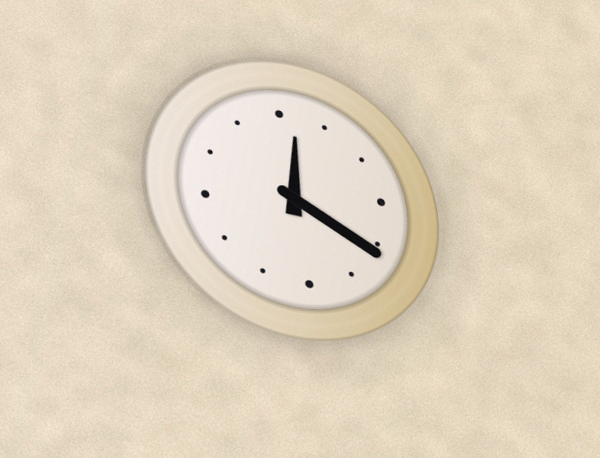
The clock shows 12h21
